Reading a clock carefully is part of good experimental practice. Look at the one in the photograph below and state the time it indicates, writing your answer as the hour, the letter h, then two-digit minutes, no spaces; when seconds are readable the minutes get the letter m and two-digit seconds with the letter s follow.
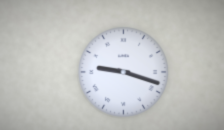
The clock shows 9h18
